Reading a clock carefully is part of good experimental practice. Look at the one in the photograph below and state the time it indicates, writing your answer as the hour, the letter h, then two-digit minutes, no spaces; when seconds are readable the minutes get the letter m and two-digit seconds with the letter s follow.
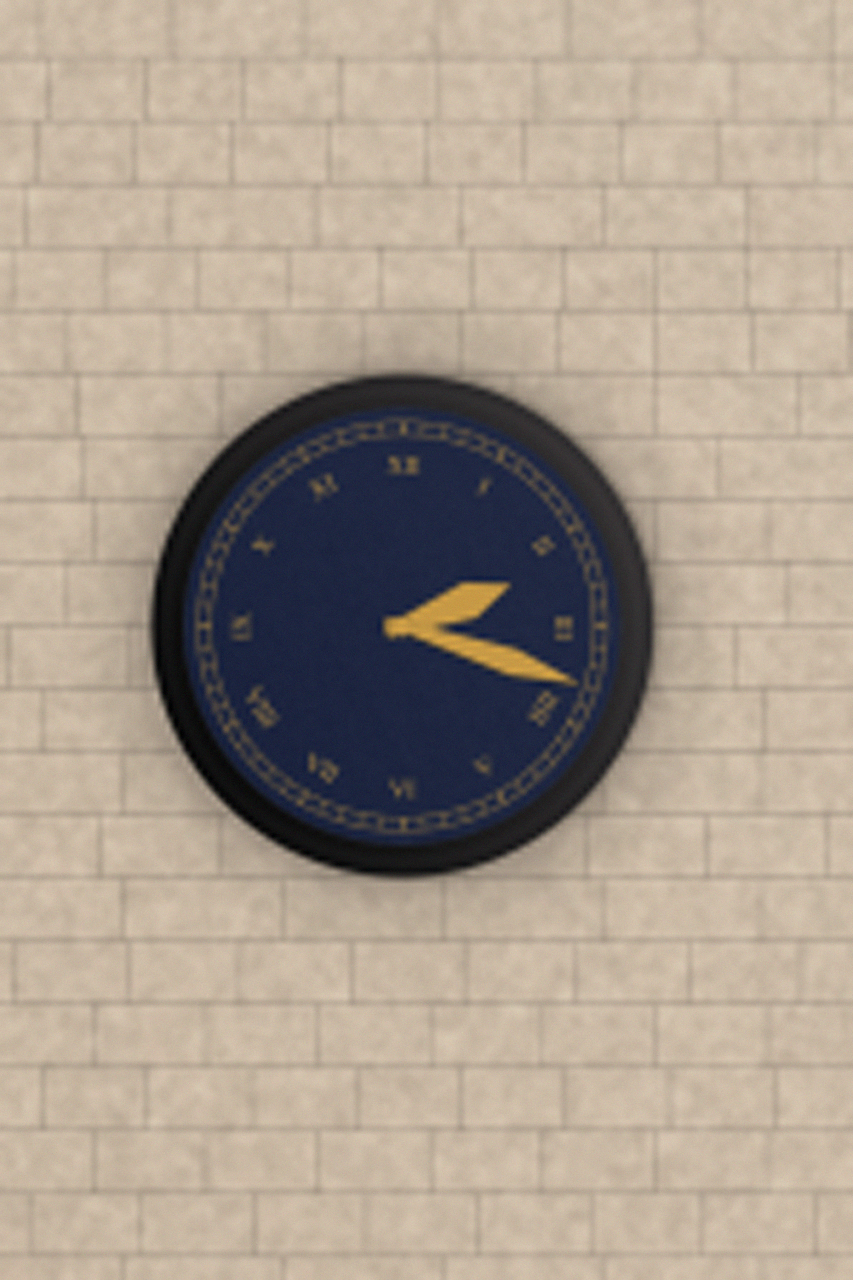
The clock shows 2h18
